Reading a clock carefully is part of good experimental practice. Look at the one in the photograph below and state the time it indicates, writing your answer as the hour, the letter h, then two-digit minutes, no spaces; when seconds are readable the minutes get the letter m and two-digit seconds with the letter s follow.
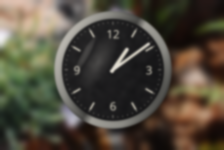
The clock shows 1h09
